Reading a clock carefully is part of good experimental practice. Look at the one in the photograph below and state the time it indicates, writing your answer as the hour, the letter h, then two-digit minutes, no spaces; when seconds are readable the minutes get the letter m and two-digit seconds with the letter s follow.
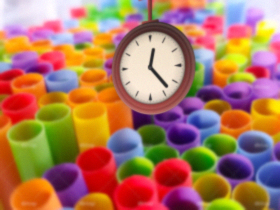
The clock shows 12h23
